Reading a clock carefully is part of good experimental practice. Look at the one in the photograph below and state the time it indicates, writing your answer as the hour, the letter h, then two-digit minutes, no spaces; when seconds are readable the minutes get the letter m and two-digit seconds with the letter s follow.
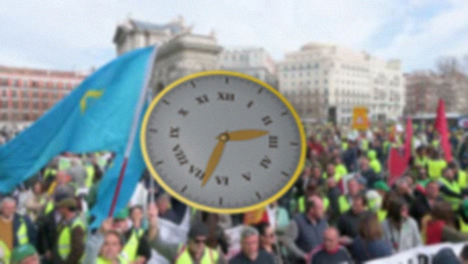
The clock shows 2h33
